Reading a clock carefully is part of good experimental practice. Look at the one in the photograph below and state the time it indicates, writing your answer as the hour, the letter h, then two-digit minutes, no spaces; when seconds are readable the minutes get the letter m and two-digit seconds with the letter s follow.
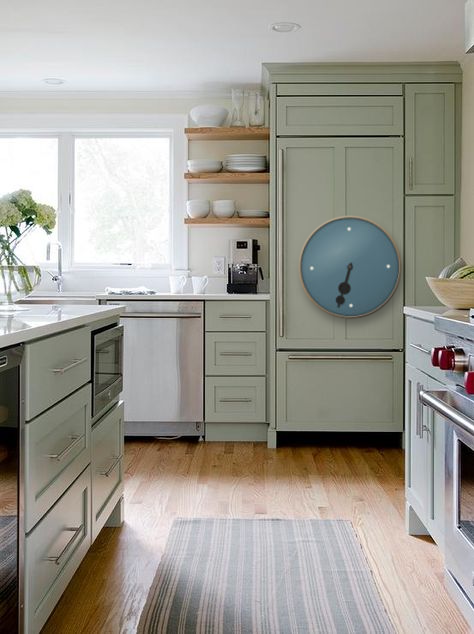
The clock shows 6h33
